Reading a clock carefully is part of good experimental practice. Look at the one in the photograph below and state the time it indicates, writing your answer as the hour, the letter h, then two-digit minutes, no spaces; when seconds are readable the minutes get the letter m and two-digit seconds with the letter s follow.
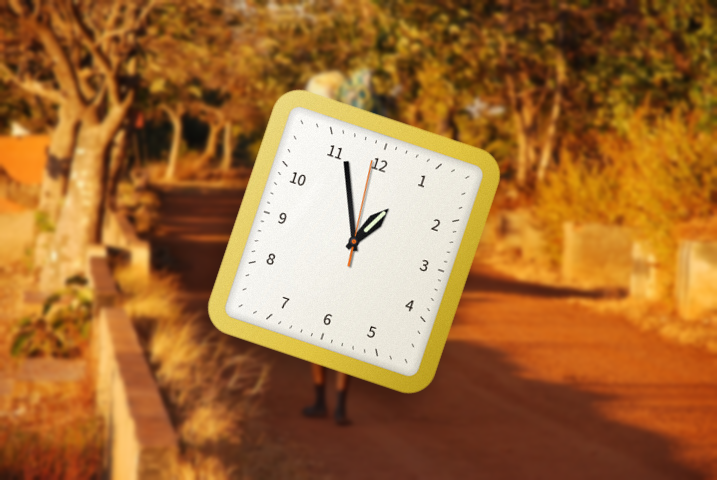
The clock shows 12h55m59s
